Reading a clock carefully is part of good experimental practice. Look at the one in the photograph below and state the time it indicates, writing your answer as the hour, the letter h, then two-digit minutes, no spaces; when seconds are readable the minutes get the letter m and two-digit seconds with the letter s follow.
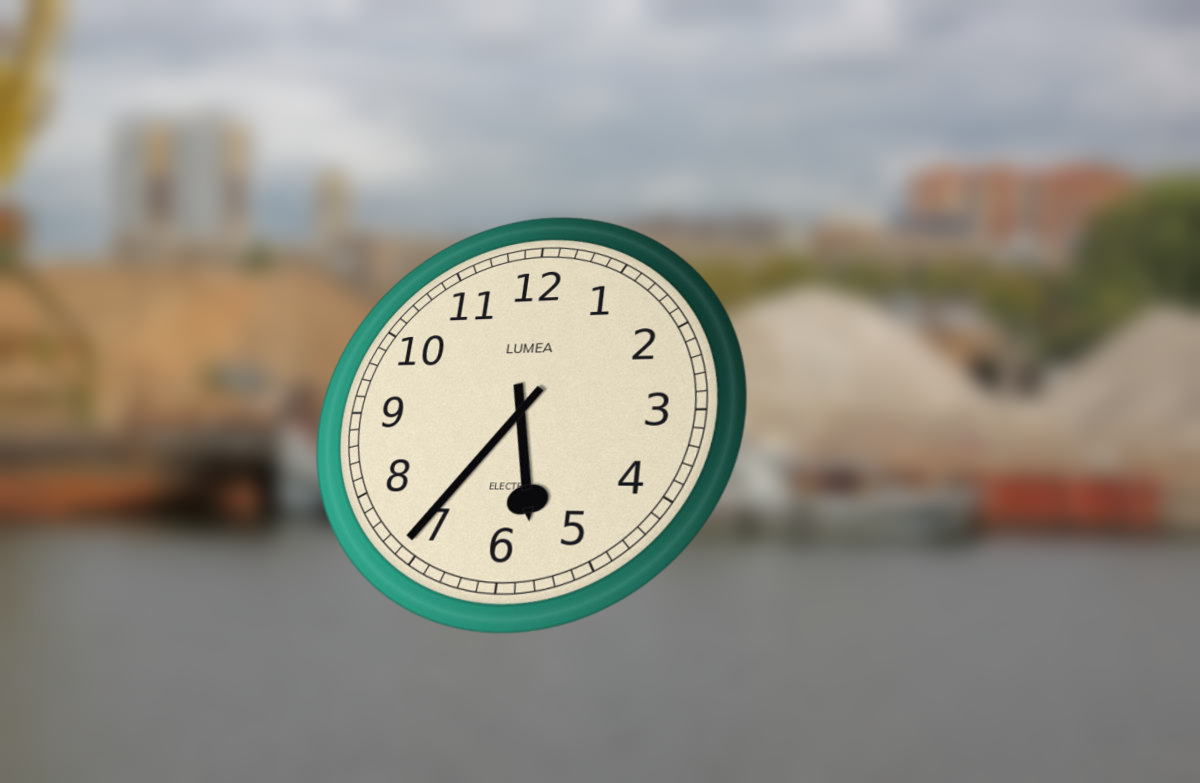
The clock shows 5h36
